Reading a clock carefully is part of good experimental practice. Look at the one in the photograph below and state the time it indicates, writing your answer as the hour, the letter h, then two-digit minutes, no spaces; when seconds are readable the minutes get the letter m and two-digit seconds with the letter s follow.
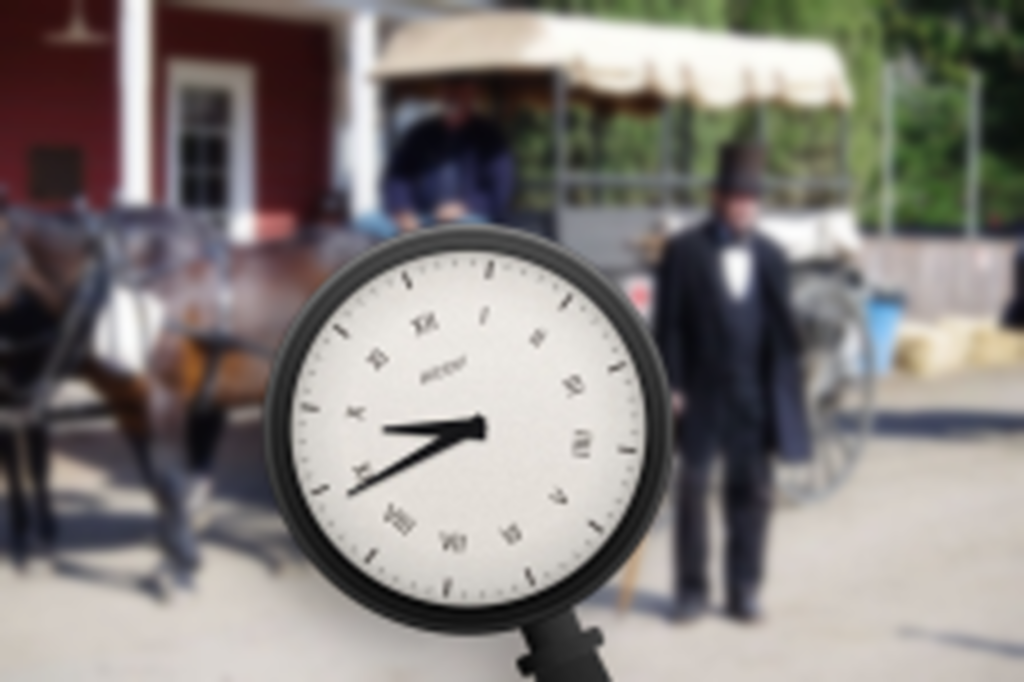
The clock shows 9h44
